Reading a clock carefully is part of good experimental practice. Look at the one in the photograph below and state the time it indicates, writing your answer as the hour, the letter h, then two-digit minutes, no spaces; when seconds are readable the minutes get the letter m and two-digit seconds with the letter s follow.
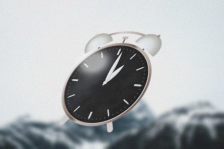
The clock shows 1h01
